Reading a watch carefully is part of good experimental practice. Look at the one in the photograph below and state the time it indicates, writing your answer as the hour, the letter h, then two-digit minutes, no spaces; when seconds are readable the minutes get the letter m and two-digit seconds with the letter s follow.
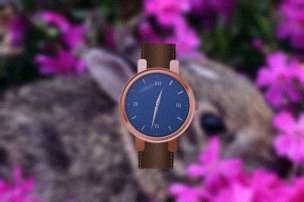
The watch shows 12h32
